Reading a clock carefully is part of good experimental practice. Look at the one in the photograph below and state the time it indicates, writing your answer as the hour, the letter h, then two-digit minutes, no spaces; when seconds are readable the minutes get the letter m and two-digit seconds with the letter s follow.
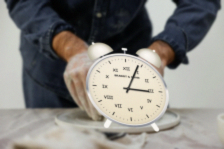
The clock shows 3h04
